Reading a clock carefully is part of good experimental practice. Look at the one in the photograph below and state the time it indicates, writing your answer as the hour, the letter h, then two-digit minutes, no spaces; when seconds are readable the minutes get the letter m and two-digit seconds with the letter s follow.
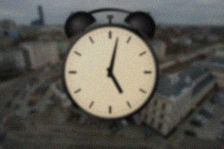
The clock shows 5h02
